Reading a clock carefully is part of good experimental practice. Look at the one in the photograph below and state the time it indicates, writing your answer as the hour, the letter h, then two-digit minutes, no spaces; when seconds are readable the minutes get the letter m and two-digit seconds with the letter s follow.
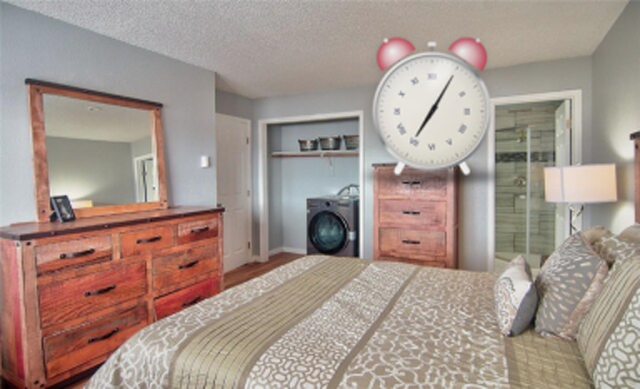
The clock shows 7h05
